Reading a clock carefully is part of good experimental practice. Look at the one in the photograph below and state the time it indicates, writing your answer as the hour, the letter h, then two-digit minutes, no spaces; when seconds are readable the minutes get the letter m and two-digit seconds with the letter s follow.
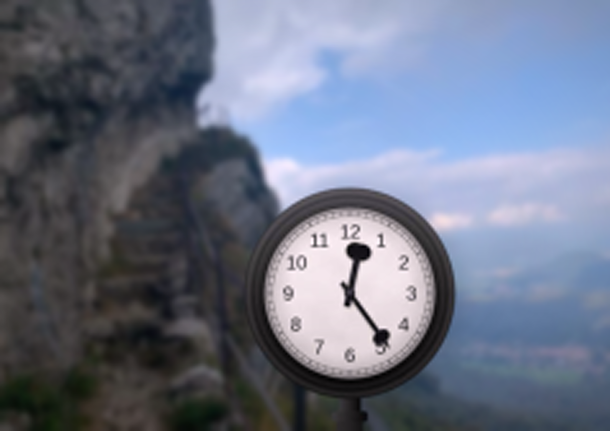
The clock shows 12h24
